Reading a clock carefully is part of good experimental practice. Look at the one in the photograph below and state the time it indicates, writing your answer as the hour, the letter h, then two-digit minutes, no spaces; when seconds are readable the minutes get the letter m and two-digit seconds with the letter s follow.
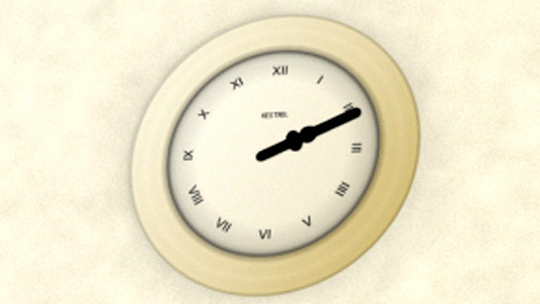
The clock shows 2h11
